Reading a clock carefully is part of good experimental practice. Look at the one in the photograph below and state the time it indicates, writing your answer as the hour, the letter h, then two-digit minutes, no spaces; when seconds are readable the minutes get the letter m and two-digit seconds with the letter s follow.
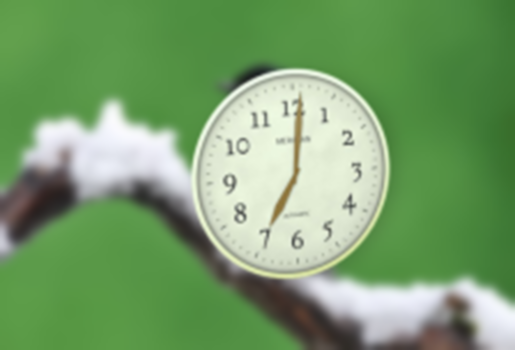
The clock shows 7h01
